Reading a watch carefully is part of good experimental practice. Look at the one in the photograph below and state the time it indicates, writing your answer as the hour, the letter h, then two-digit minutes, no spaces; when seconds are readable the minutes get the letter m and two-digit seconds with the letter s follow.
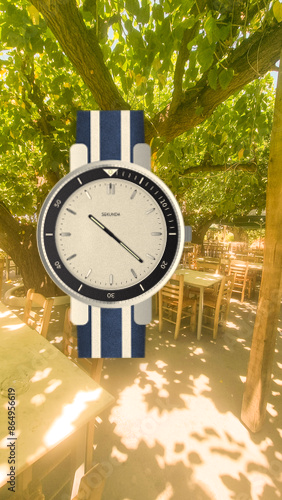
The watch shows 10h22
